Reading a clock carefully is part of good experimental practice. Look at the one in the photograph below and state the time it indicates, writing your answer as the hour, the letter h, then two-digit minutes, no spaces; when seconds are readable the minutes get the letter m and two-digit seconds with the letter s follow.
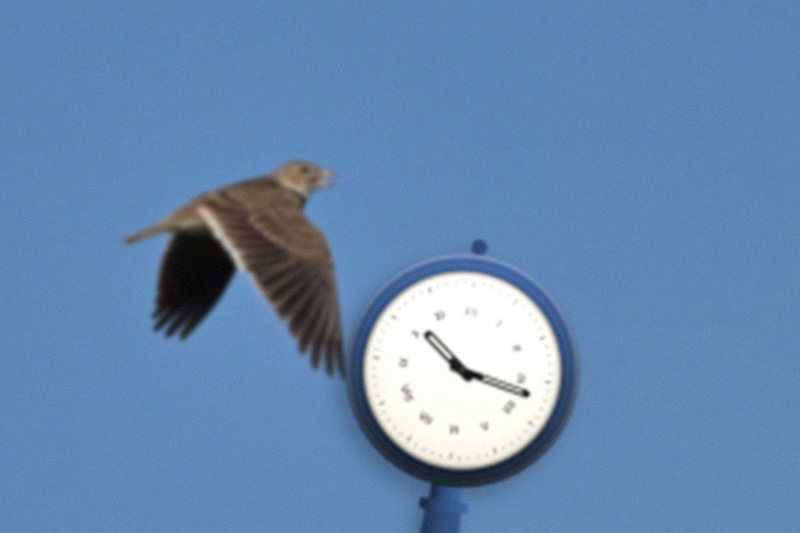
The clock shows 10h17
